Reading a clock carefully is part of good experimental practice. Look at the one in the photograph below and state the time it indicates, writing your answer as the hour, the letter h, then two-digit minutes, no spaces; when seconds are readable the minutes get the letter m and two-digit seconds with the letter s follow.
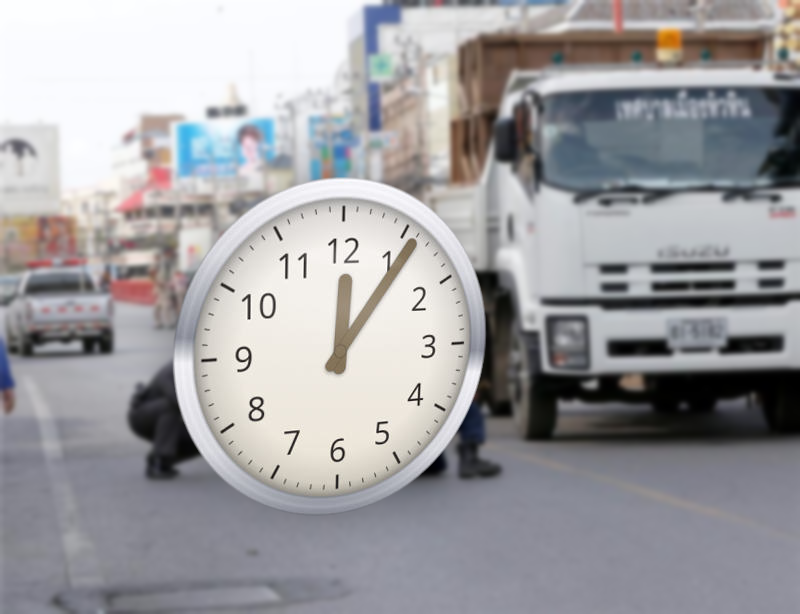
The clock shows 12h06
